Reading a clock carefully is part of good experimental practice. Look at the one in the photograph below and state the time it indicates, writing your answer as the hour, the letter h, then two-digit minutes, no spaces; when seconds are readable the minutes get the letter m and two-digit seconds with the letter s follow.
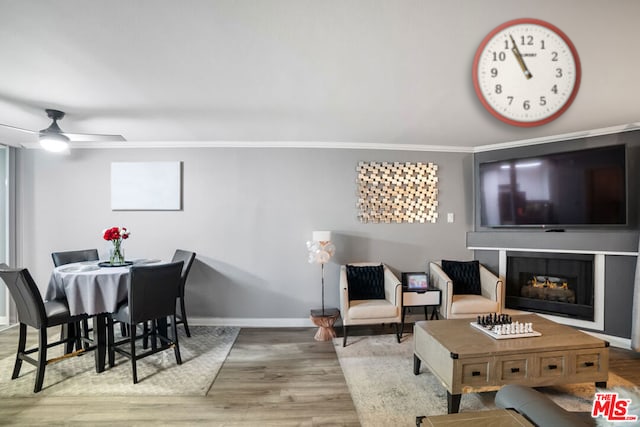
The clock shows 10h56
